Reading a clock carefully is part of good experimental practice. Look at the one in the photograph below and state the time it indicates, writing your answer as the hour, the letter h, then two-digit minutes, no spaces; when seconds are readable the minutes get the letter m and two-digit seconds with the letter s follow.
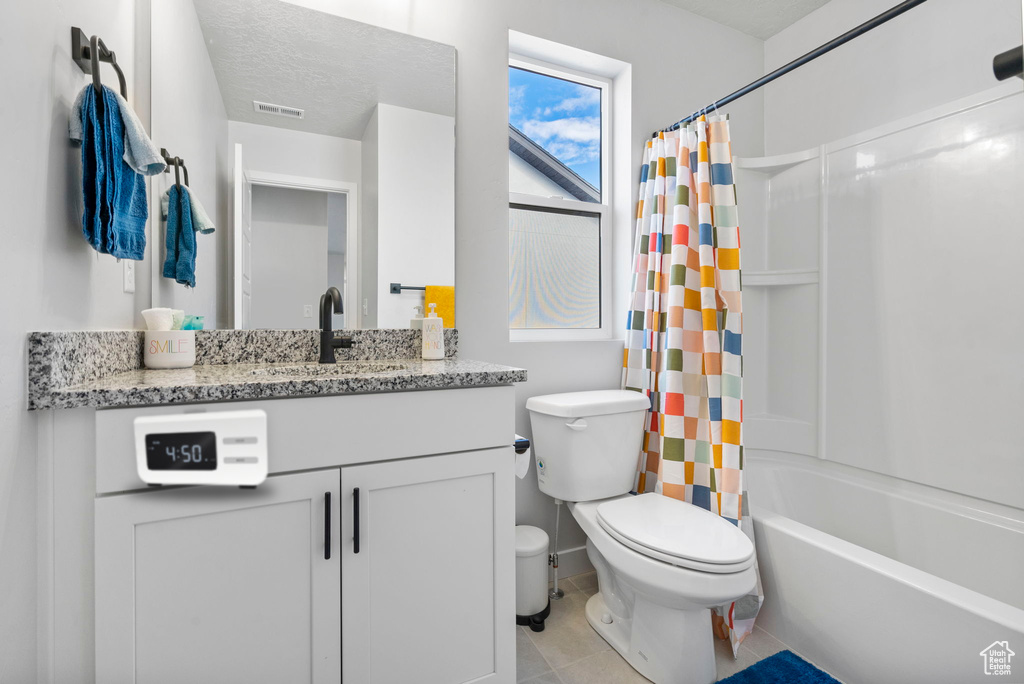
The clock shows 4h50
